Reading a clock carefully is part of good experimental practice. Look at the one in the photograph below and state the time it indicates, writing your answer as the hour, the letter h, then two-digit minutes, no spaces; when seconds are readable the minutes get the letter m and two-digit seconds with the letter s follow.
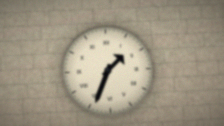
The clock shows 1h34
